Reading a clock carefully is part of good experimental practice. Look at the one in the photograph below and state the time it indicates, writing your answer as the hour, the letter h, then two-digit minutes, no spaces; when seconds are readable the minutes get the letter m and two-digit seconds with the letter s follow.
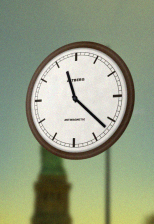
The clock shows 11h22
